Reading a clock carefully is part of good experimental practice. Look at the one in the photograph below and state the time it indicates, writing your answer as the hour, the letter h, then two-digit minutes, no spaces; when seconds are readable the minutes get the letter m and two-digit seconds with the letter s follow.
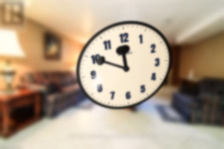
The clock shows 11h50
